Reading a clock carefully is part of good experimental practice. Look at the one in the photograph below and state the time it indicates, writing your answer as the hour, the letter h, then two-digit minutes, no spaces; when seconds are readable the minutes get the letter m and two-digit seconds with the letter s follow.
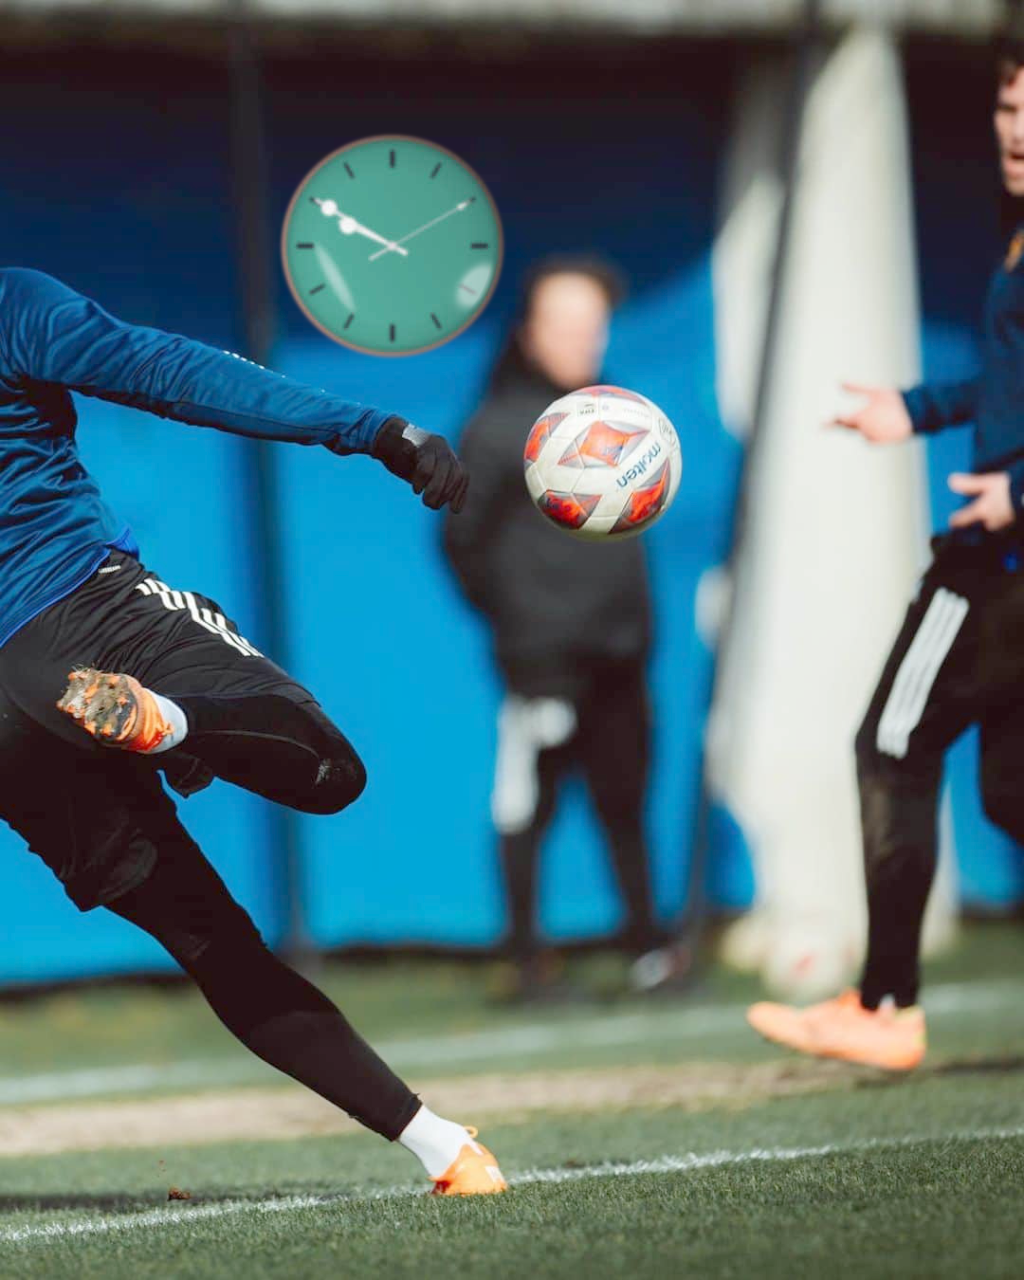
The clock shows 9h50m10s
